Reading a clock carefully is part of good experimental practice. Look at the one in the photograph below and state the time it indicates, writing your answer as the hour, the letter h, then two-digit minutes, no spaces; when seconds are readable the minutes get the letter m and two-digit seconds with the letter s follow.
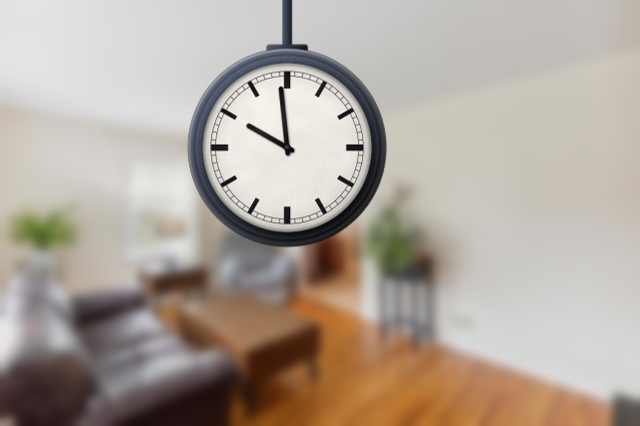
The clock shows 9h59
